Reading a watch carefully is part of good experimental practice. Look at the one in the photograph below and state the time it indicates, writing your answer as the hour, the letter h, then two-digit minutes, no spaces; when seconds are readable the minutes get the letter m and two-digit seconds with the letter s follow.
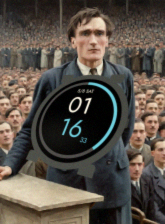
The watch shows 1h16
